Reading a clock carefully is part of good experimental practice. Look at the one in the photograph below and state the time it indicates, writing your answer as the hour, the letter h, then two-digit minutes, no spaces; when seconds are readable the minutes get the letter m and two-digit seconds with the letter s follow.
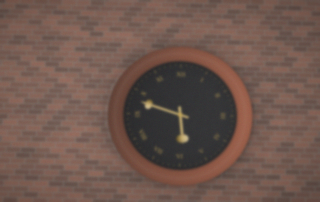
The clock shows 5h48
